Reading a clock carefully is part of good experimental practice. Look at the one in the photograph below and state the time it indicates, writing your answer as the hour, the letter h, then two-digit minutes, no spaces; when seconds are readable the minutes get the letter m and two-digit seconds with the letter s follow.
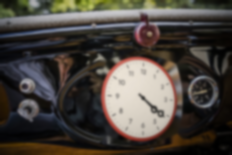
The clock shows 4h21
